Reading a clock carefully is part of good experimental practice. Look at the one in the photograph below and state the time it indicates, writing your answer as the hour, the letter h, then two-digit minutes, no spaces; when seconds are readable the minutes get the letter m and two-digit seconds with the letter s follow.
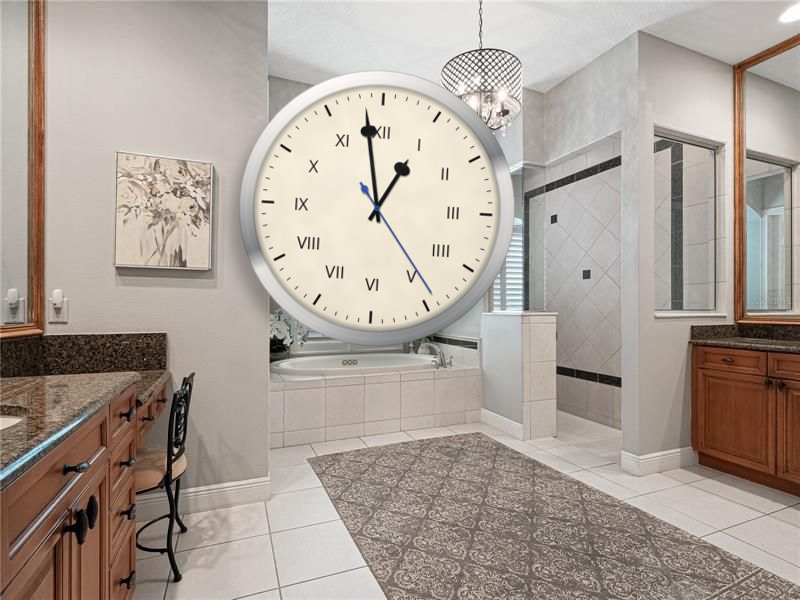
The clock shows 12h58m24s
